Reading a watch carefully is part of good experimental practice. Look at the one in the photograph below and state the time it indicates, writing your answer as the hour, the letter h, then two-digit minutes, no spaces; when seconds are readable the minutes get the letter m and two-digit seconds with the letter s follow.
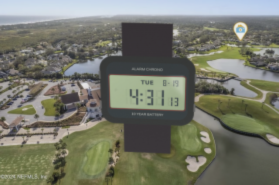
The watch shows 4h31m13s
